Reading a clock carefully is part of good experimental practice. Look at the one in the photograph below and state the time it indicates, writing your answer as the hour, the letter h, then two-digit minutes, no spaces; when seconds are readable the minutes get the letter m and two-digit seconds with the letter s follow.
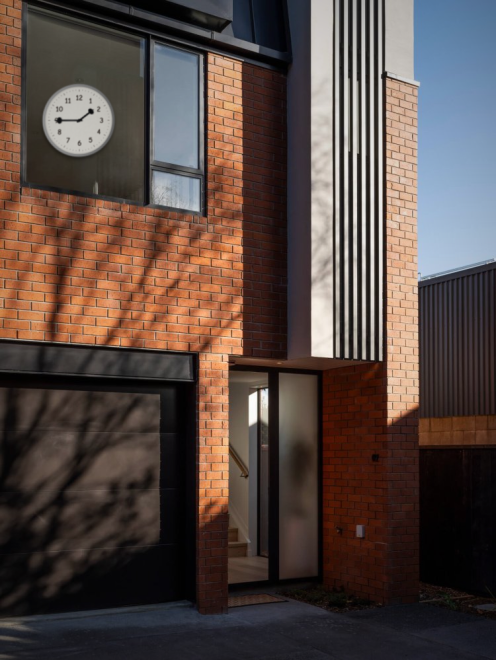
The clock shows 1h45
